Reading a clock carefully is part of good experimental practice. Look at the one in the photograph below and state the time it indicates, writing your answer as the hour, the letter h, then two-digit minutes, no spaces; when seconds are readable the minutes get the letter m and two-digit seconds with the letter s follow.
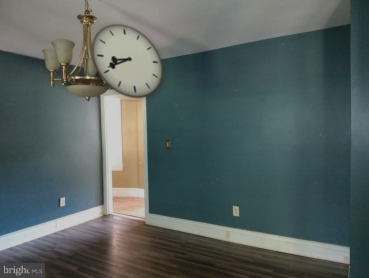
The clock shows 8h41
